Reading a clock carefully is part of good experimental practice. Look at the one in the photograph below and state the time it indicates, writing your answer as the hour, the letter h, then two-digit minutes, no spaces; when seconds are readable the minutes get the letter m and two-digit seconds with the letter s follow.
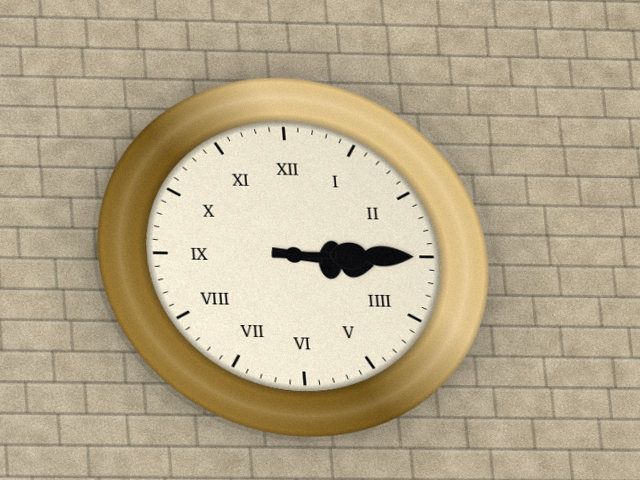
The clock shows 3h15
